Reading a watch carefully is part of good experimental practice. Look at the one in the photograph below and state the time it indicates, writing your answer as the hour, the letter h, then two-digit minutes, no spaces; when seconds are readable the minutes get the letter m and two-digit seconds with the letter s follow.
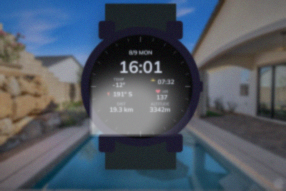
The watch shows 16h01
